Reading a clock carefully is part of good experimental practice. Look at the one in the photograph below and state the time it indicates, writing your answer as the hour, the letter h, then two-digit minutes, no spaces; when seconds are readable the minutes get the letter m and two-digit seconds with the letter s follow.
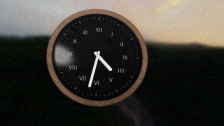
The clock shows 4h32
